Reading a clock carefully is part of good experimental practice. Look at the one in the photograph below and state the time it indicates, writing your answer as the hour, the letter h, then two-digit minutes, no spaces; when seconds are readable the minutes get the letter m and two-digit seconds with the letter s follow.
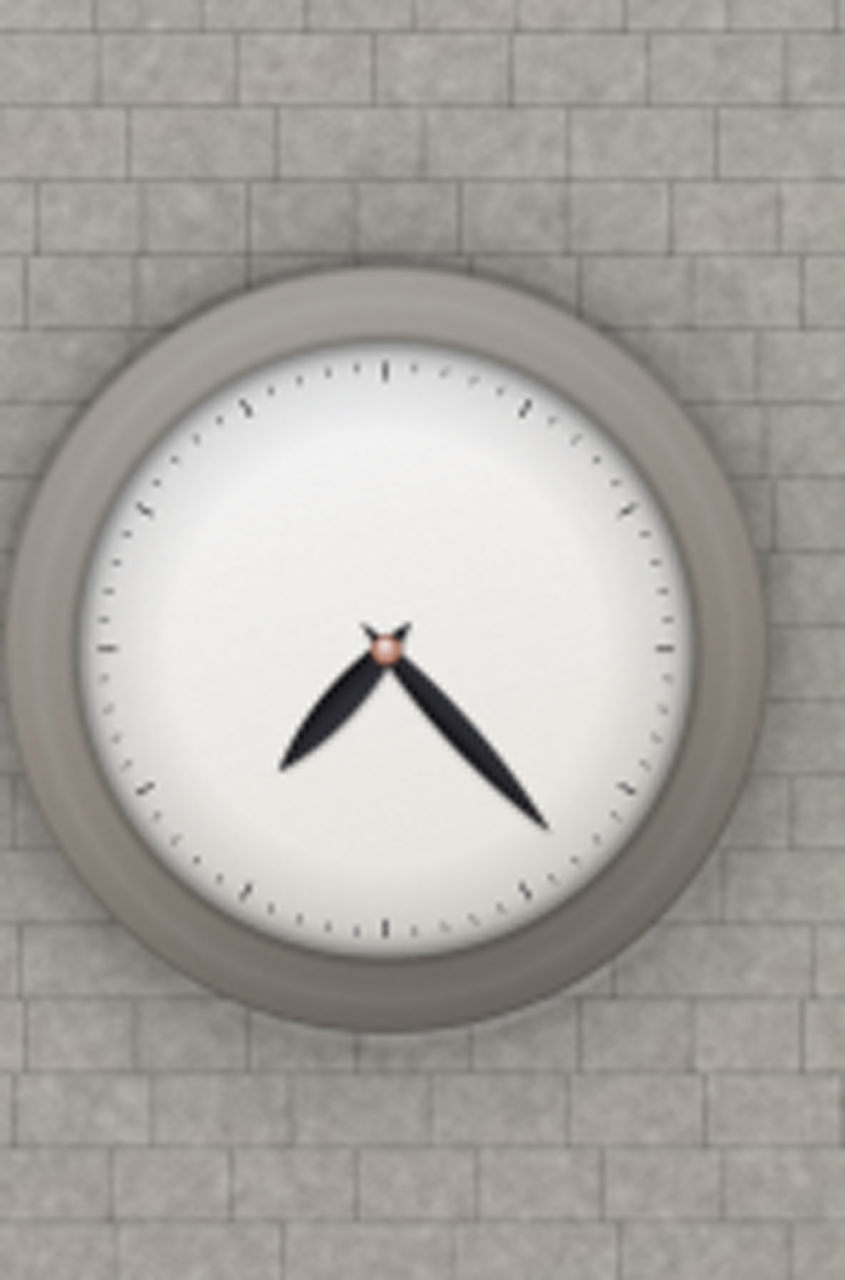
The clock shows 7h23
